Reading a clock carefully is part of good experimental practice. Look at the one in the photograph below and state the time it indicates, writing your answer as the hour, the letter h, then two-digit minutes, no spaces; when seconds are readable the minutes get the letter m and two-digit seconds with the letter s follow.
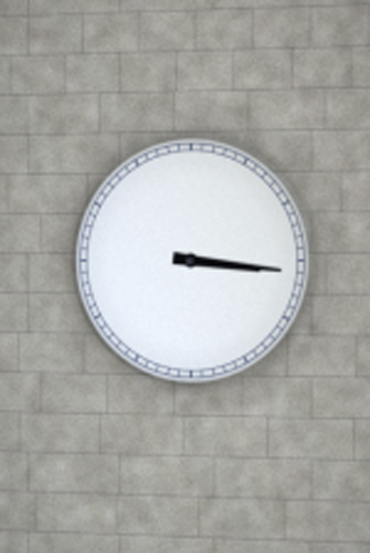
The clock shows 3h16
